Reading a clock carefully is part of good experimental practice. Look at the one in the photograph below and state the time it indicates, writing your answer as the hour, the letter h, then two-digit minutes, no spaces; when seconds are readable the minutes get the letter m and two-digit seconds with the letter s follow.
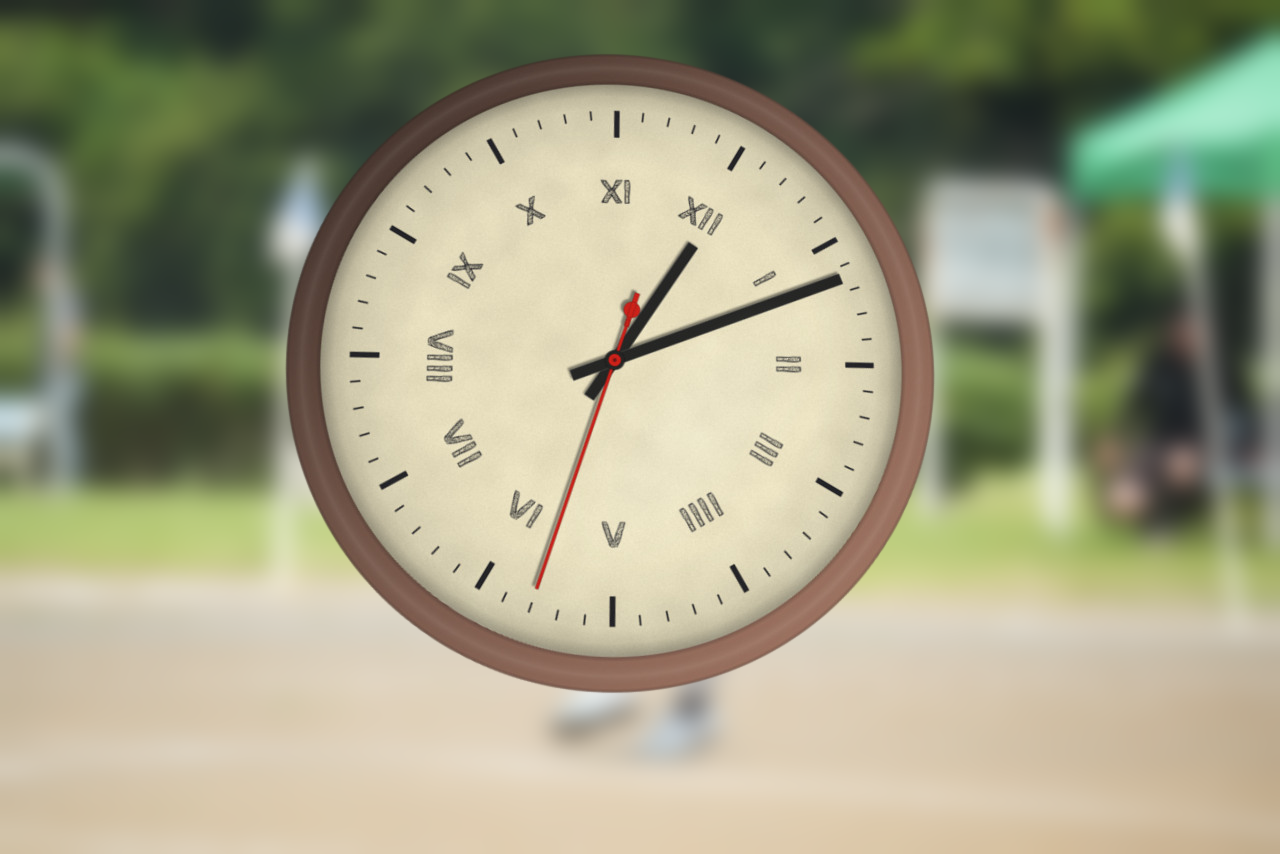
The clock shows 12h06m28s
